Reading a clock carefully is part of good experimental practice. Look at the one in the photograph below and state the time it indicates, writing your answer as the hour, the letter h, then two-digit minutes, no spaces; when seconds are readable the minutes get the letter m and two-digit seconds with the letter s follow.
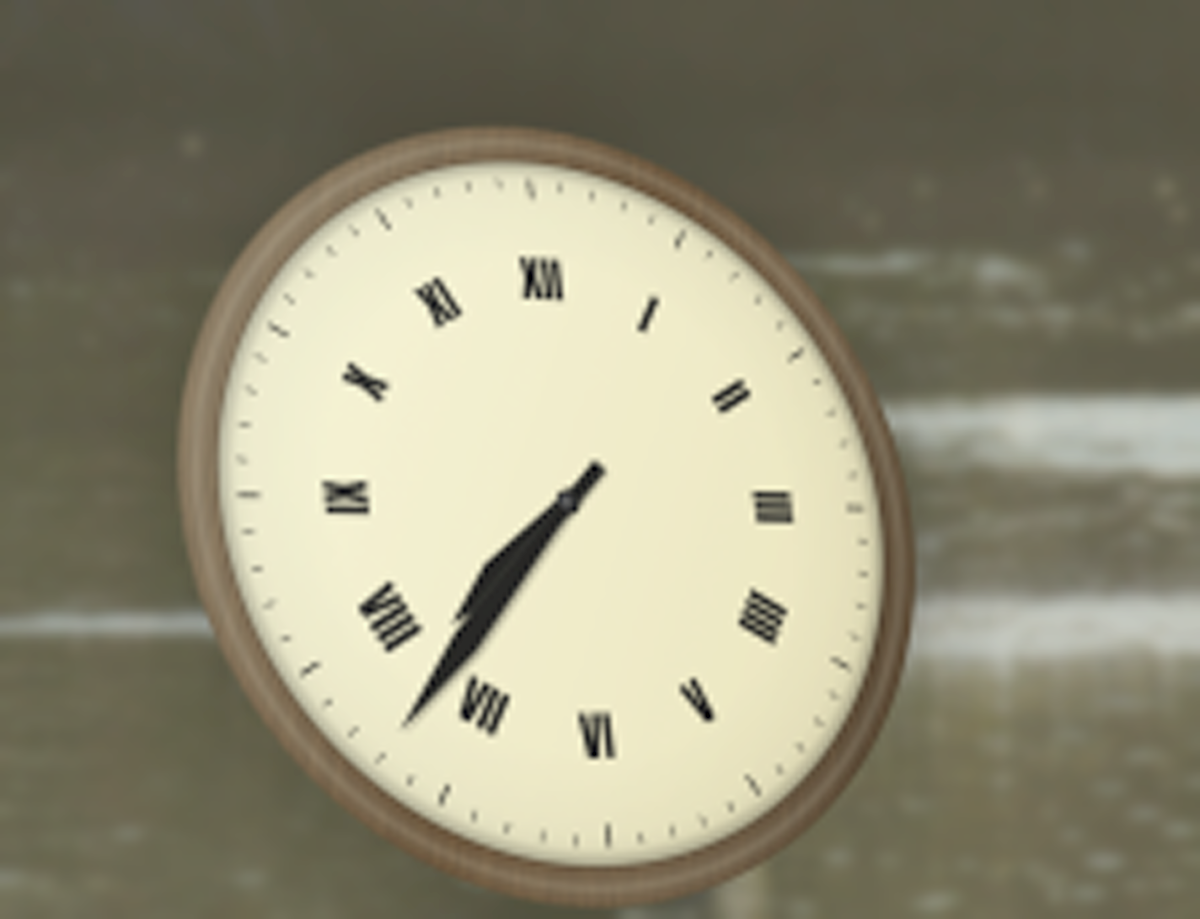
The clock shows 7h37
